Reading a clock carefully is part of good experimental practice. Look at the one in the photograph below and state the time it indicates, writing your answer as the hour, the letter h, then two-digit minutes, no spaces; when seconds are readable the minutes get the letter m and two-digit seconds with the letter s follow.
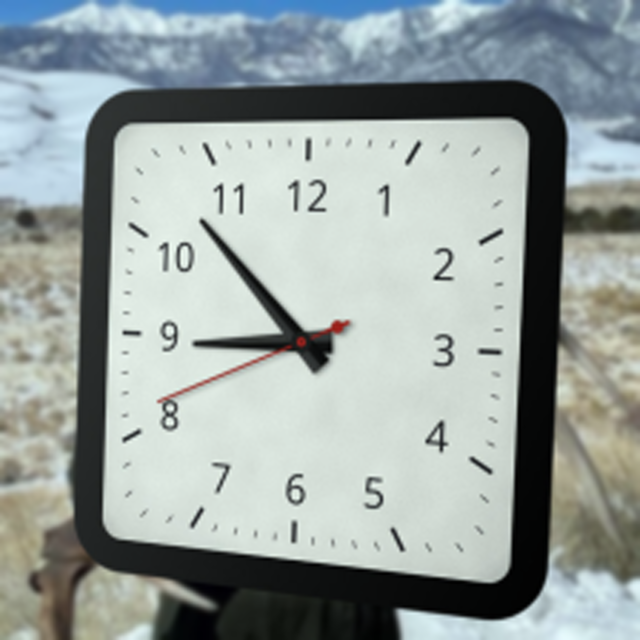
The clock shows 8h52m41s
